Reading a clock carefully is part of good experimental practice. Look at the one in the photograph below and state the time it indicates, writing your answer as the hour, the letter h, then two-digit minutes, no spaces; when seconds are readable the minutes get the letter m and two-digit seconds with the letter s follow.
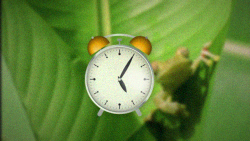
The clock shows 5h05
